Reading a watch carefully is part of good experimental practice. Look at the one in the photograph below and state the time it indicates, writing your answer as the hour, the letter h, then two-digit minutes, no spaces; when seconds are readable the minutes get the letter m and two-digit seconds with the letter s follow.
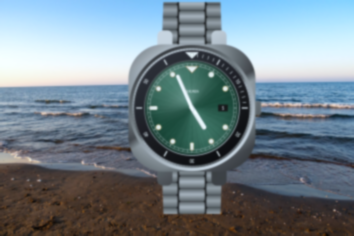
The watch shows 4h56
